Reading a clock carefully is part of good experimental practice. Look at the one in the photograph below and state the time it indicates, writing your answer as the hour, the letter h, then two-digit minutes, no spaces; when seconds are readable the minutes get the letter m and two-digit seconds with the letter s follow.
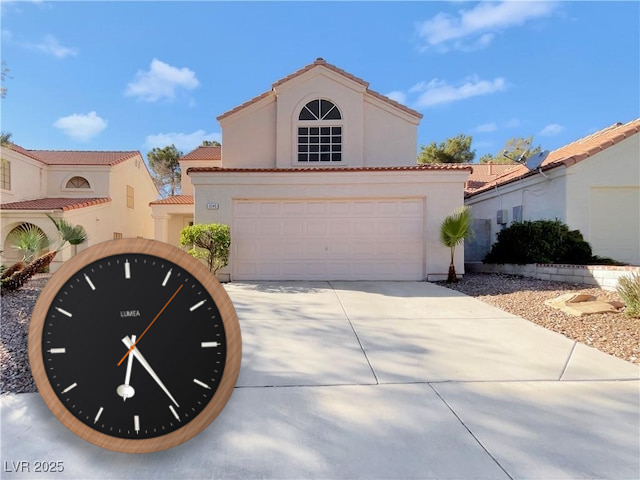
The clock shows 6h24m07s
